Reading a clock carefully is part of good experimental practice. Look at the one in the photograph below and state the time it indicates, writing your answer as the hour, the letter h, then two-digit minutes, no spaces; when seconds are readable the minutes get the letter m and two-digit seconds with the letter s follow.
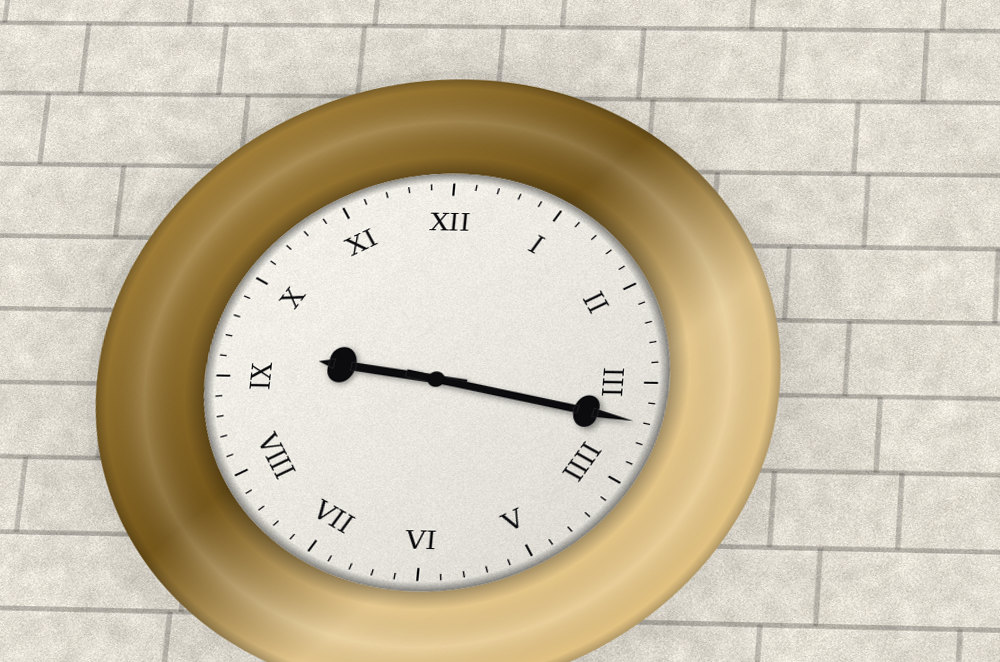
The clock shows 9h17
